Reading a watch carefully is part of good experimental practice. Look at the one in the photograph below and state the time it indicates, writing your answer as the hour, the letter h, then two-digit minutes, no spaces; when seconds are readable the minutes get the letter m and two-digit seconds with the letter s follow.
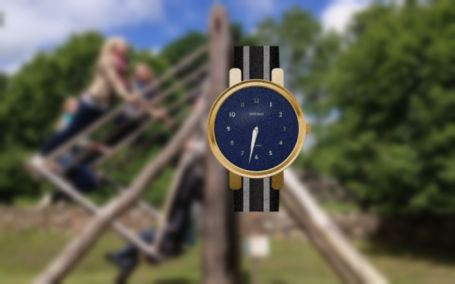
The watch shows 6h32
